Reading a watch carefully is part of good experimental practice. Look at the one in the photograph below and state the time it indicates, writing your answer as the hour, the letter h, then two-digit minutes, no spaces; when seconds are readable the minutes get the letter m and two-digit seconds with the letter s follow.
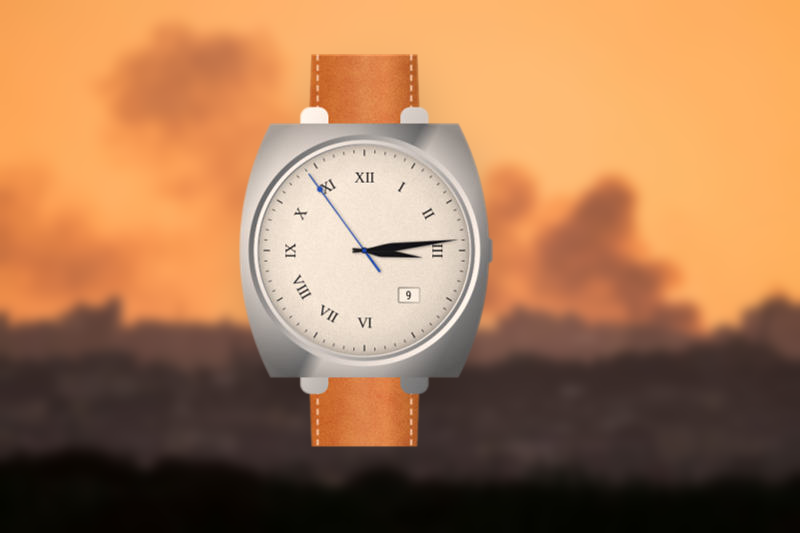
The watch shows 3h13m54s
